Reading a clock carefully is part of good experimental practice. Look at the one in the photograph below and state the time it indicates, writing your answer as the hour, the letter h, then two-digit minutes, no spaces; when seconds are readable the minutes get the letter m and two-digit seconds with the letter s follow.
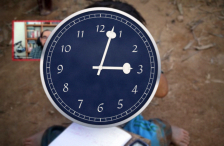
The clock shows 3h03
